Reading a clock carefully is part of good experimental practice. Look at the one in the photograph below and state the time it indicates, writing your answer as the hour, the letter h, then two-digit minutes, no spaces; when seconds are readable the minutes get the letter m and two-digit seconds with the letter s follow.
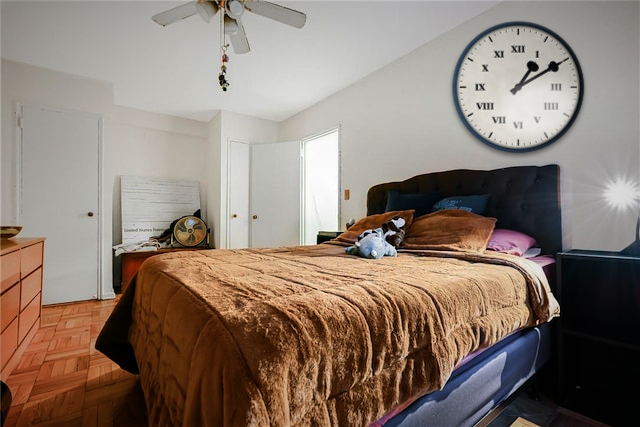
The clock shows 1h10
